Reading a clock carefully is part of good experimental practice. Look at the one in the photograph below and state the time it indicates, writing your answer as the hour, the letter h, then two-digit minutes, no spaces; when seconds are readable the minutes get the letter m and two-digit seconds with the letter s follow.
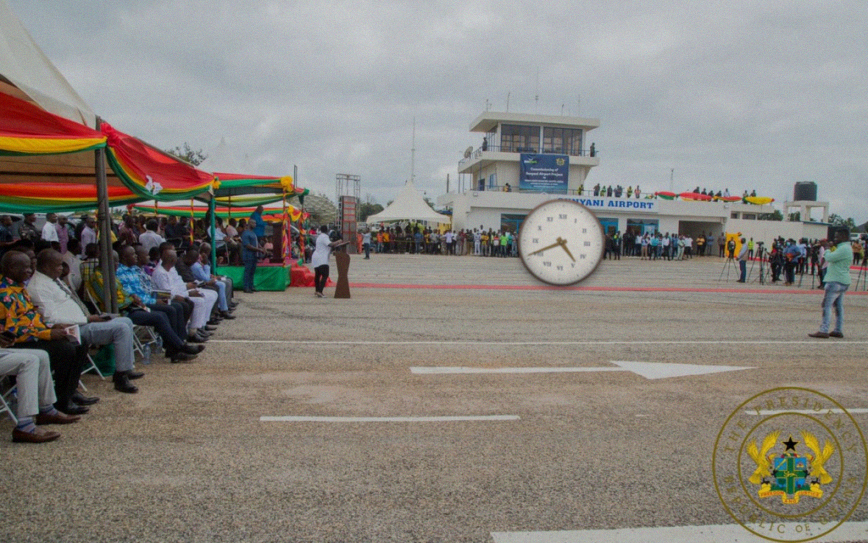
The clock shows 4h41
